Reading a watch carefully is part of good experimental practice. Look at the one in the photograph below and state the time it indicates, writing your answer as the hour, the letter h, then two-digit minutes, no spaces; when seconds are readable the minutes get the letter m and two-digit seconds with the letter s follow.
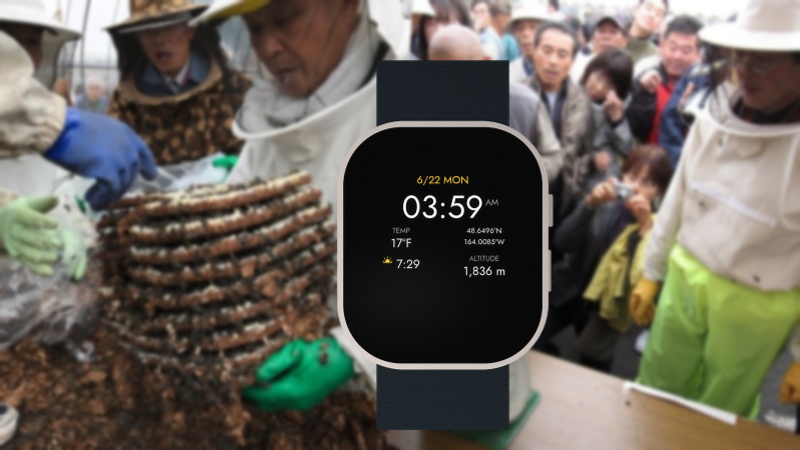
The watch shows 3h59
